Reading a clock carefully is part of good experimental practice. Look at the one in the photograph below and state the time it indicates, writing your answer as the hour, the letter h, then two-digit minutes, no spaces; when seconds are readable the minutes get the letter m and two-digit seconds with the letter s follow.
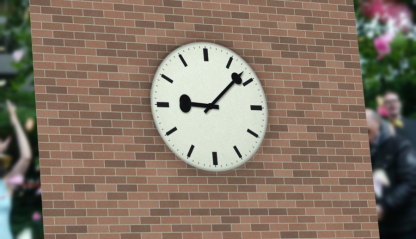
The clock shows 9h08
